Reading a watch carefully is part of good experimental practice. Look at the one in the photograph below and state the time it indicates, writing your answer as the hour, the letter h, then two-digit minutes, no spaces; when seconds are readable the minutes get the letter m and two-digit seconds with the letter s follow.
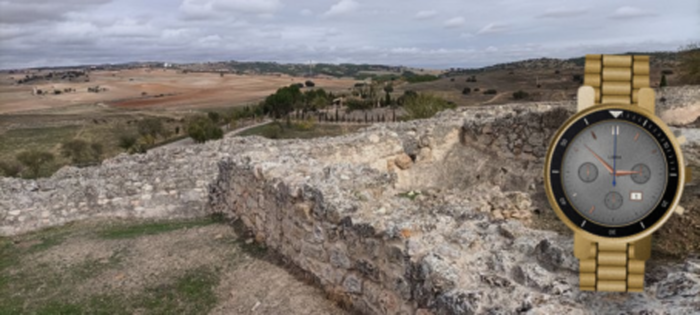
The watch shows 2h52
